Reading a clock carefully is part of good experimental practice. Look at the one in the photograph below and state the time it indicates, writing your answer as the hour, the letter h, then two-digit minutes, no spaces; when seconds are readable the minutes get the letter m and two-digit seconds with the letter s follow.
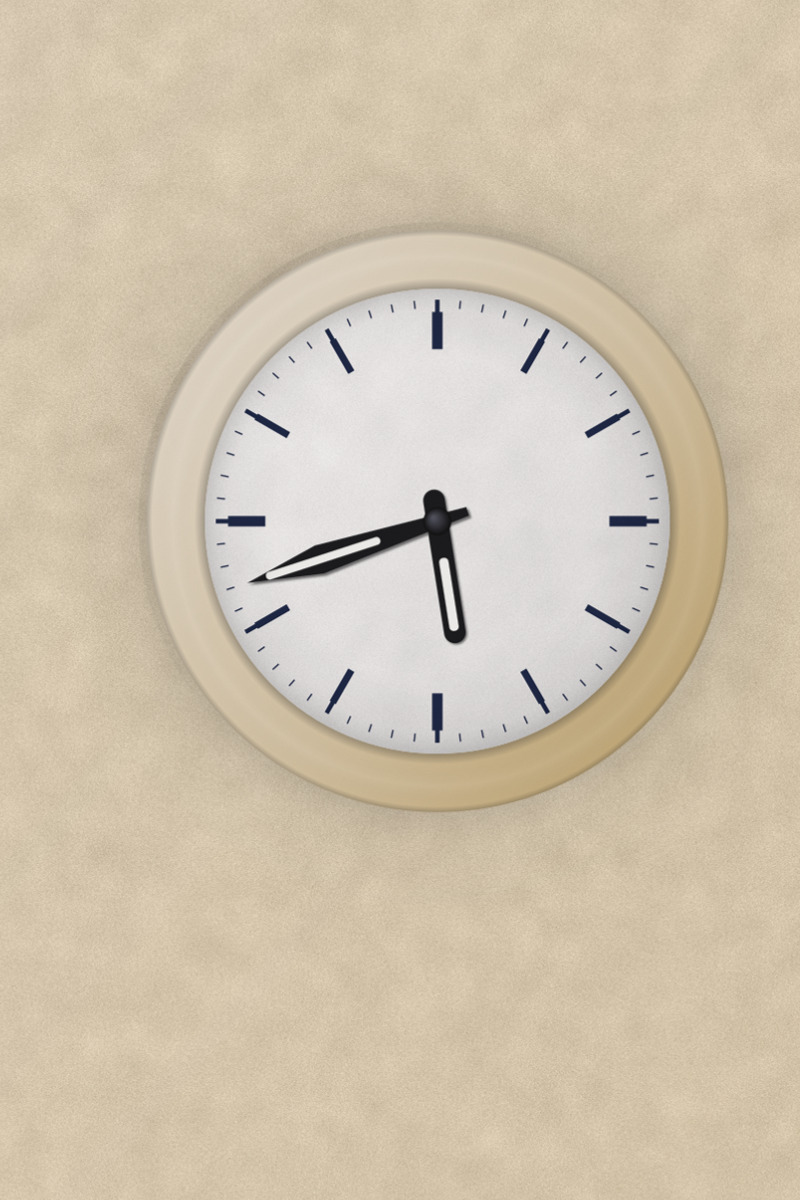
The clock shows 5h42
